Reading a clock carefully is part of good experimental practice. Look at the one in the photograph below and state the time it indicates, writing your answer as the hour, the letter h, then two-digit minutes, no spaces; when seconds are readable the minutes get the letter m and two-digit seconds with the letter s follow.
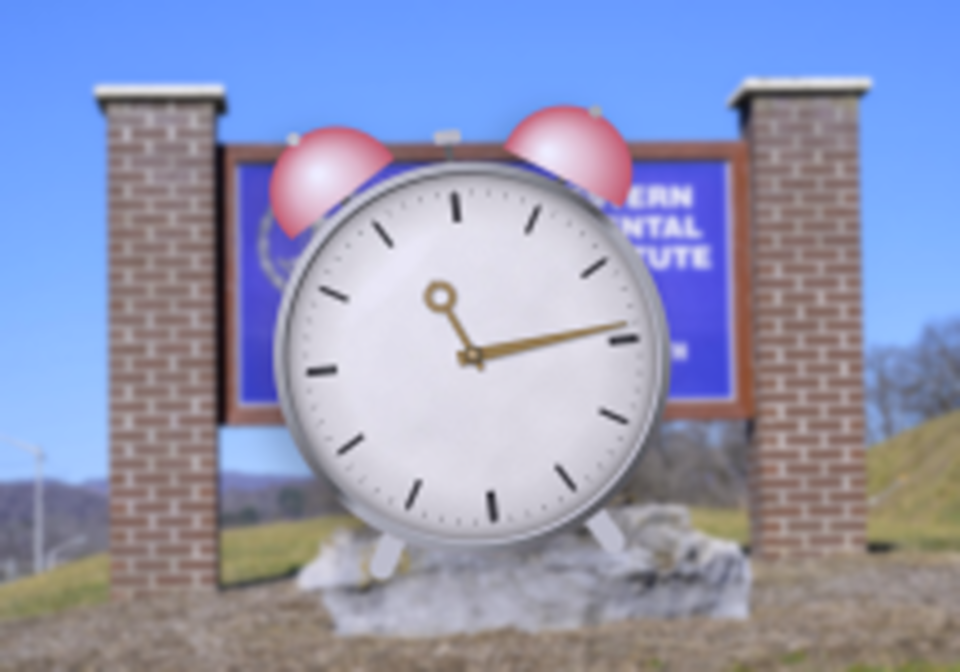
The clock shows 11h14
